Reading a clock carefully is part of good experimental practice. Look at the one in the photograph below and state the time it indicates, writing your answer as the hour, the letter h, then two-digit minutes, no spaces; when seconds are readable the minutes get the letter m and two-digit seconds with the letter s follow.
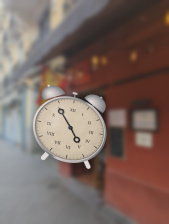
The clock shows 4h54
